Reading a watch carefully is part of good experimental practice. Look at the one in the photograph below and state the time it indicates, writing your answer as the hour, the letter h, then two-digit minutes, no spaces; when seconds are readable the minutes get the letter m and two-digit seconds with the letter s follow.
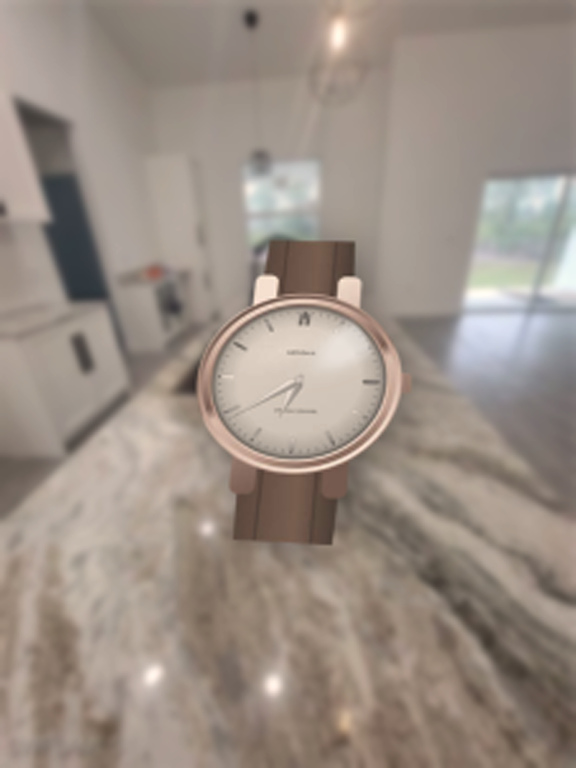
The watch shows 6h39
